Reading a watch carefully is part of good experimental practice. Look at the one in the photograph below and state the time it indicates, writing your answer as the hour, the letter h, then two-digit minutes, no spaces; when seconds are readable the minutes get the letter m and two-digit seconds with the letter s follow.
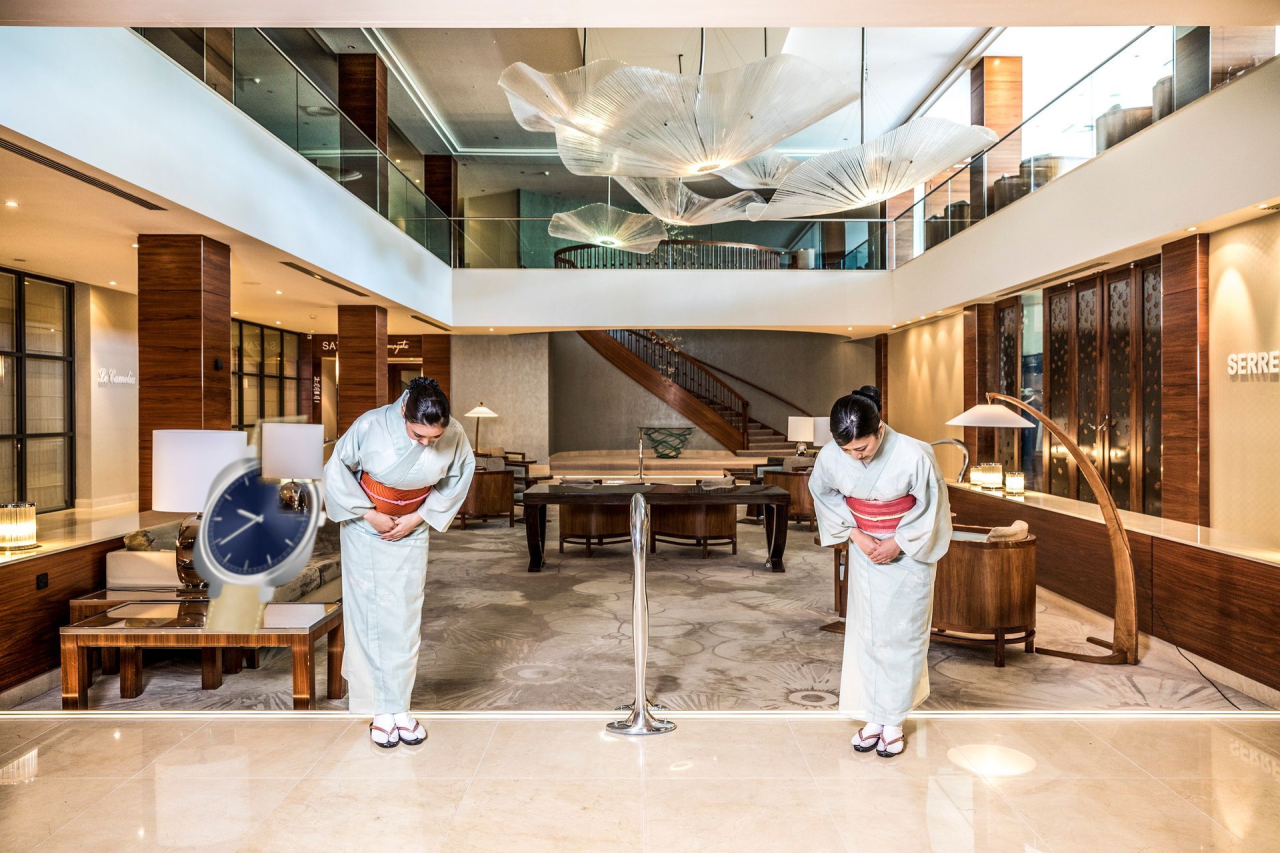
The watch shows 9h39
